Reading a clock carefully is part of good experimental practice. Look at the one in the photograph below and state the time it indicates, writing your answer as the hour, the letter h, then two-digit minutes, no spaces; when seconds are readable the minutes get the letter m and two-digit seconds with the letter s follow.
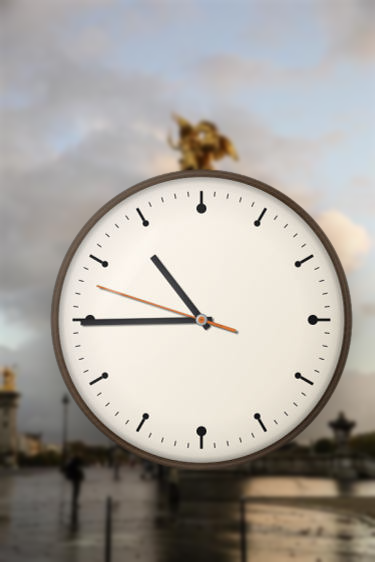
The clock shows 10h44m48s
